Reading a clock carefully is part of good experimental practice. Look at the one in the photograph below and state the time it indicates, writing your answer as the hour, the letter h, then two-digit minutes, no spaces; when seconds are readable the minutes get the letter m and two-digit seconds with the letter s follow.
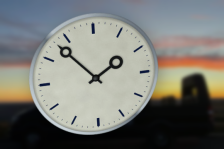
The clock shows 1h53
